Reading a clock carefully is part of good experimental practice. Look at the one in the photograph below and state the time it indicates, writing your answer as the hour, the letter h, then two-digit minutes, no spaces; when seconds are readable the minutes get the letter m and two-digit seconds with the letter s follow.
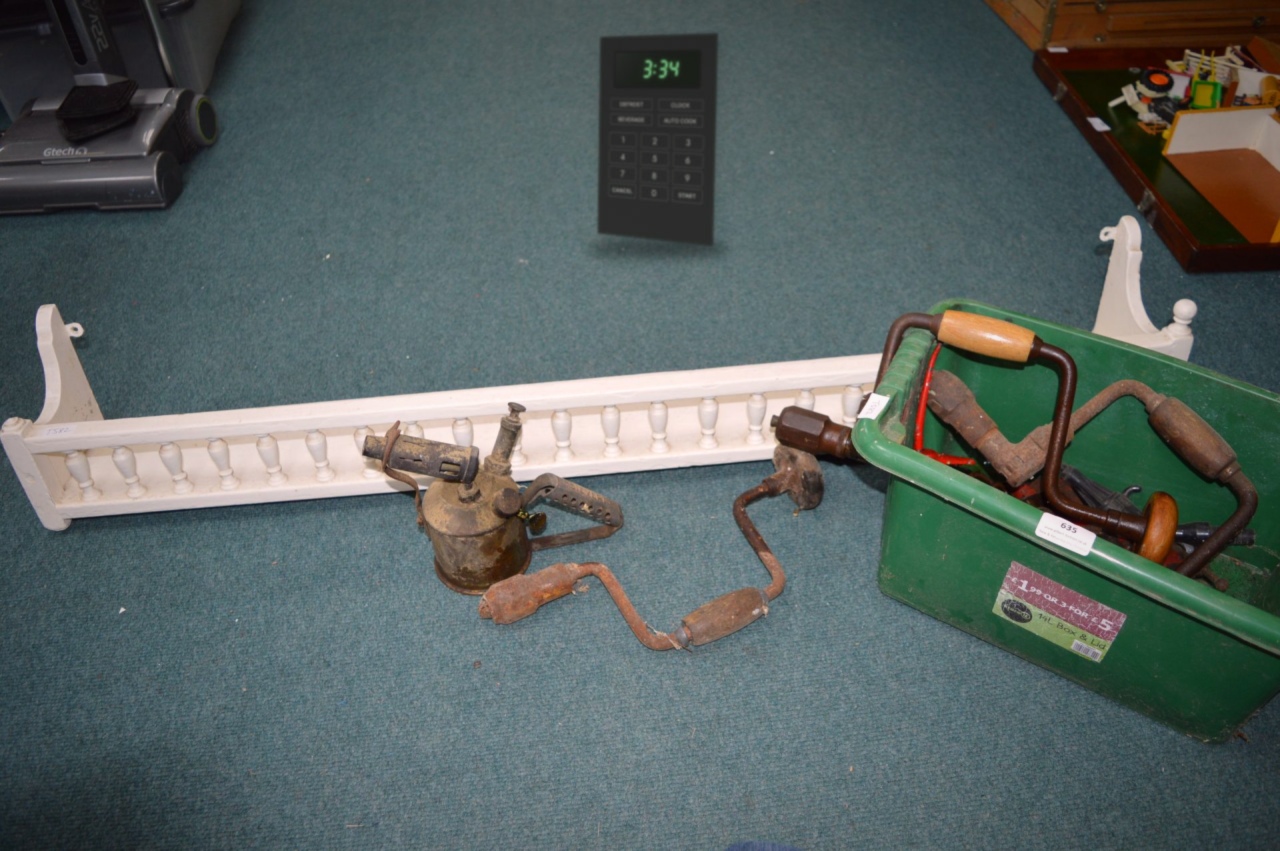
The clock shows 3h34
